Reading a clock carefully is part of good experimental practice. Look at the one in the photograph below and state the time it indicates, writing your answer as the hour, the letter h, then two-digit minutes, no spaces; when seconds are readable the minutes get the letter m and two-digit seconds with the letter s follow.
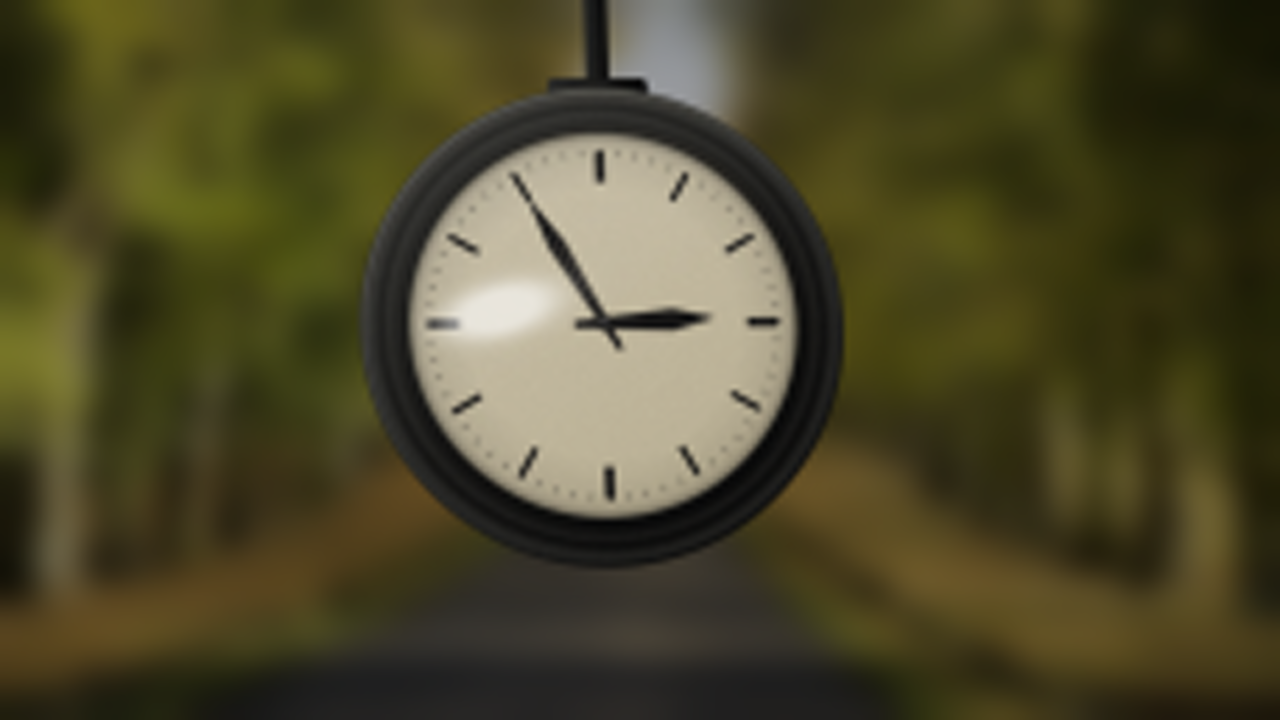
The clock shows 2h55
